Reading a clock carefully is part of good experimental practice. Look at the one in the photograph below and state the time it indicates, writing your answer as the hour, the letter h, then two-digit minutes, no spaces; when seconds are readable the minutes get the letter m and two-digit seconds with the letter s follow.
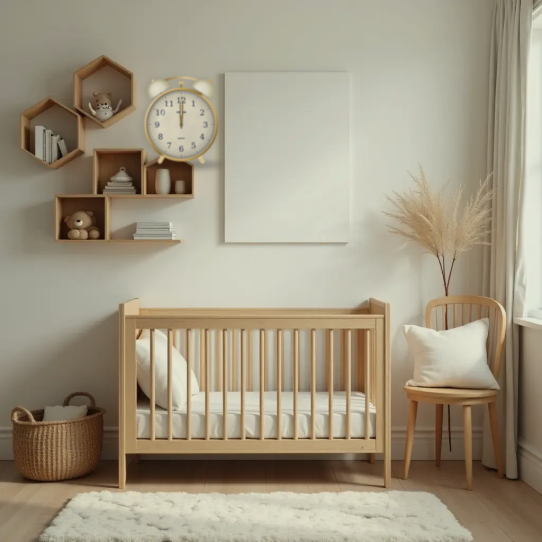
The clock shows 12h00
